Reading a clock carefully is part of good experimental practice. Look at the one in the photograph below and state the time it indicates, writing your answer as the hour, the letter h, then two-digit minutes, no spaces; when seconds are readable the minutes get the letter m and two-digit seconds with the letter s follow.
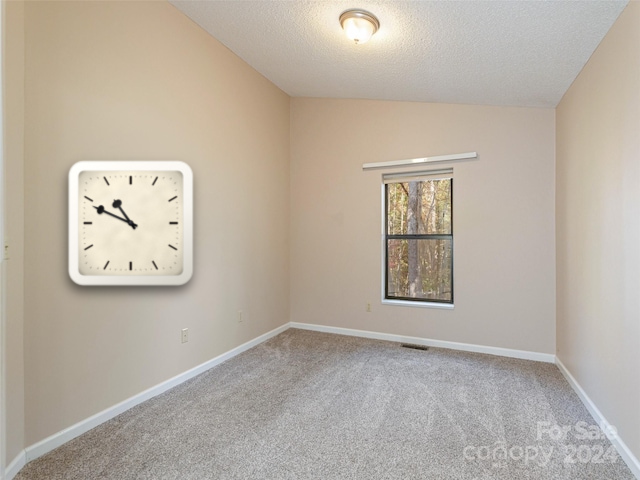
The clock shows 10h49
